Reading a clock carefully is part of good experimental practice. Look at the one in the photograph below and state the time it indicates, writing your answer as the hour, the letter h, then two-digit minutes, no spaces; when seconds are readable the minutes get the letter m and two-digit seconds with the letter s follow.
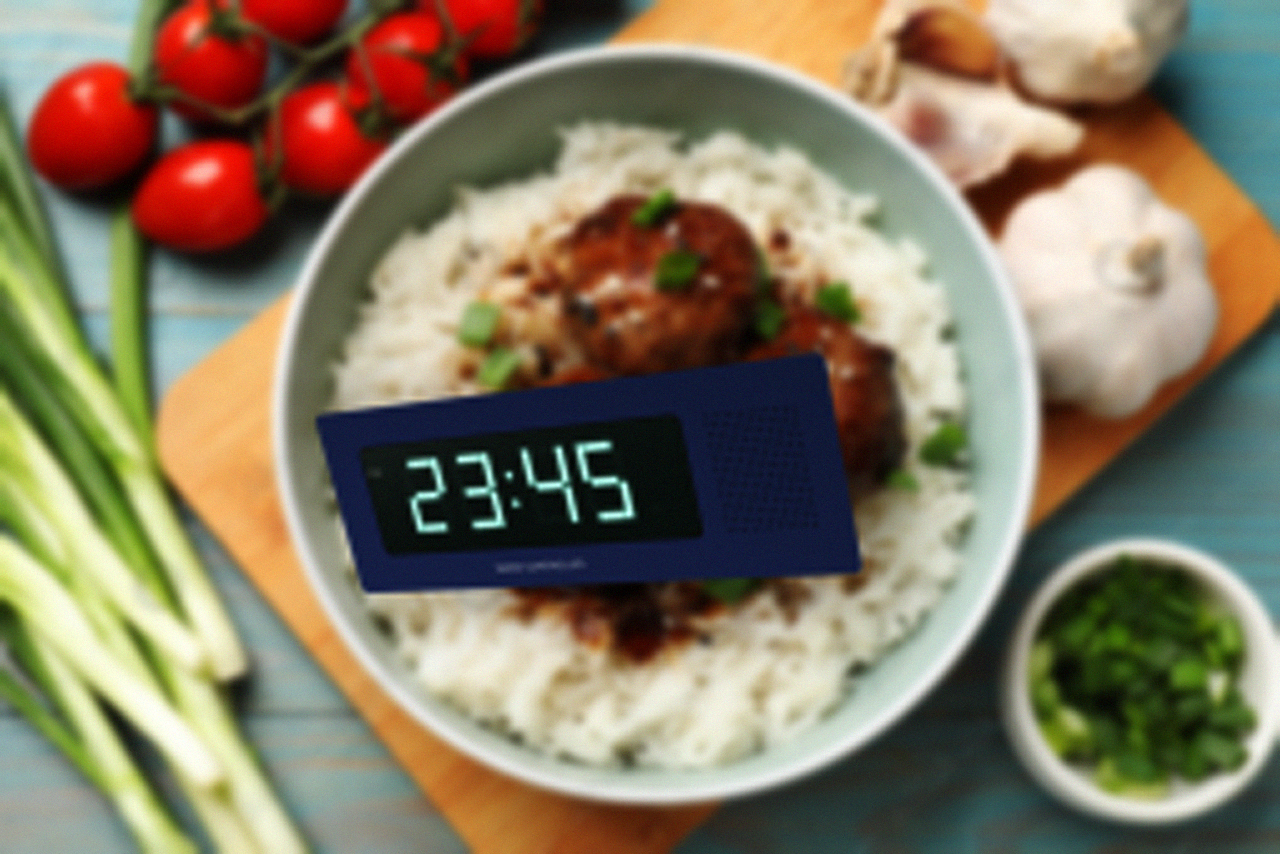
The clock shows 23h45
